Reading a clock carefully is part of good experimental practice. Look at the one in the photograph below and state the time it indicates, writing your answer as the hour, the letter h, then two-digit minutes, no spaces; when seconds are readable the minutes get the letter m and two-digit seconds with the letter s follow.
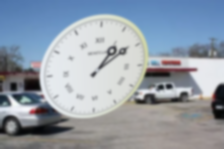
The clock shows 1h09
